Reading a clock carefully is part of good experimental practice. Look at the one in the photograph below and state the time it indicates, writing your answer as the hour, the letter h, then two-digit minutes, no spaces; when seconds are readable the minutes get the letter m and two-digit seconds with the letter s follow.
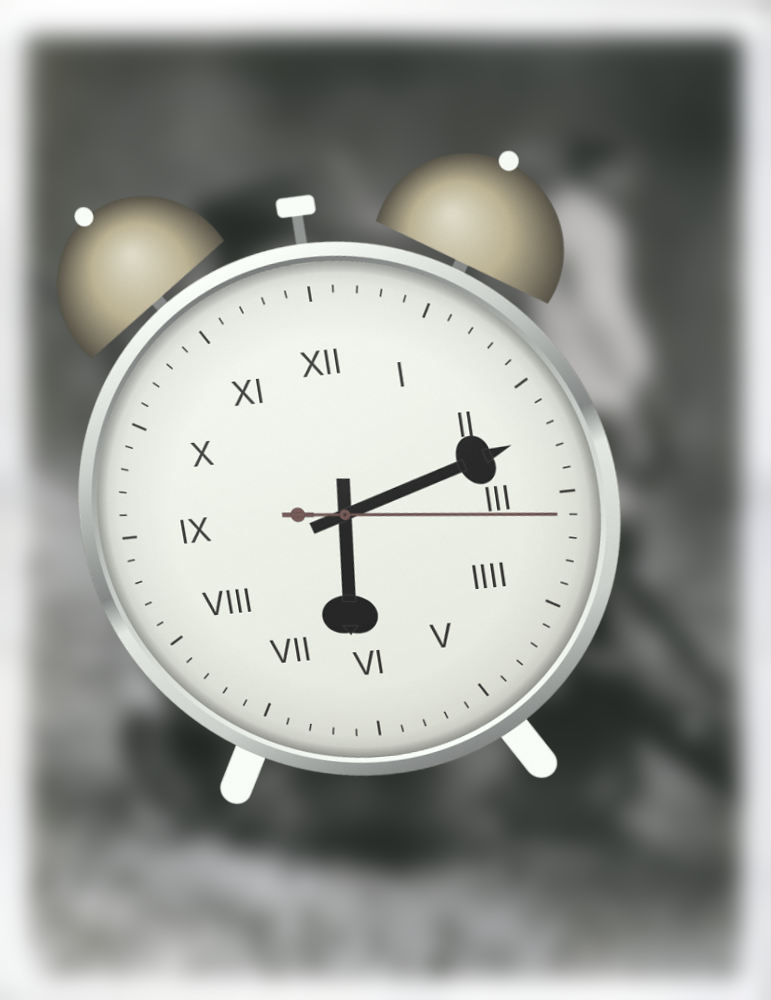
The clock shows 6h12m16s
